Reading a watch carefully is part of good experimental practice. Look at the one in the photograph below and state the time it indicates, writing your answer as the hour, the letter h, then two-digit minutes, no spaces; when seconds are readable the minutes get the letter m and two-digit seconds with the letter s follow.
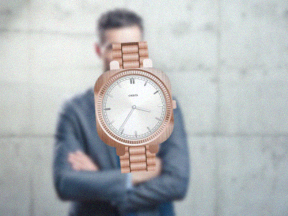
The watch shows 3h36
